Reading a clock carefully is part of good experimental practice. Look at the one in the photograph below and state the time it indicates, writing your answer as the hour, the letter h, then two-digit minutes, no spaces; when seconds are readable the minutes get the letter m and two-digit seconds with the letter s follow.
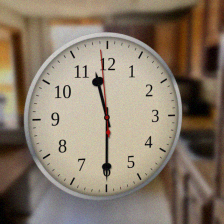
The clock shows 11h29m59s
